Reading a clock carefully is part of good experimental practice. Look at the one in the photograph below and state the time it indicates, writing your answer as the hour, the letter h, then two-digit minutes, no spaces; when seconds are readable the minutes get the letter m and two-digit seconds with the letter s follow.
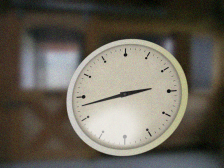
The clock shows 2h43
